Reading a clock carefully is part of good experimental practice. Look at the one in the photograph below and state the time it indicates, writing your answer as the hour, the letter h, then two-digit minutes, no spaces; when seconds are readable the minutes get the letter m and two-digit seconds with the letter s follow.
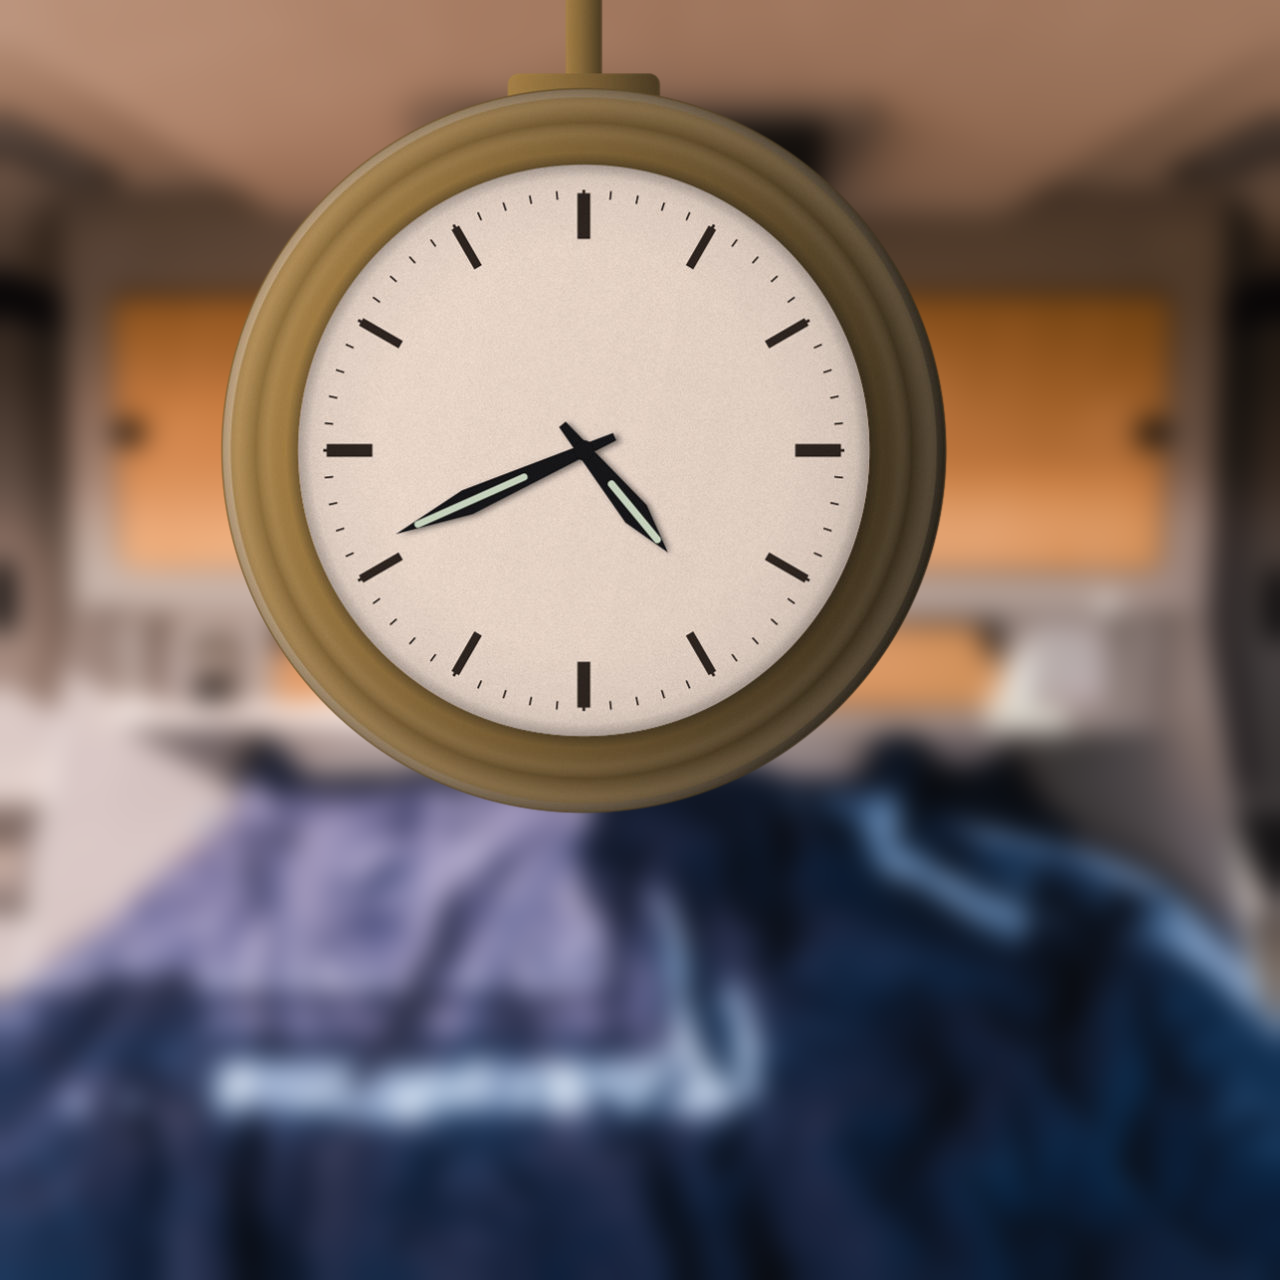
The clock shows 4h41
